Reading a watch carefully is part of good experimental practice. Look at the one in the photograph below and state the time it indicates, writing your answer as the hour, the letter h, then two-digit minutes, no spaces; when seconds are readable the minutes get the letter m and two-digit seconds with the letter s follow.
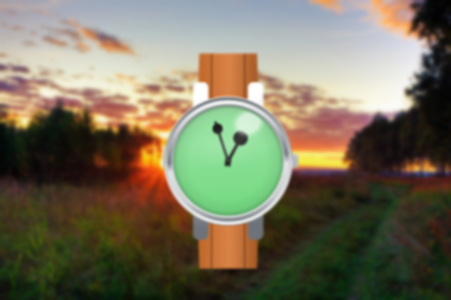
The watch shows 12h57
